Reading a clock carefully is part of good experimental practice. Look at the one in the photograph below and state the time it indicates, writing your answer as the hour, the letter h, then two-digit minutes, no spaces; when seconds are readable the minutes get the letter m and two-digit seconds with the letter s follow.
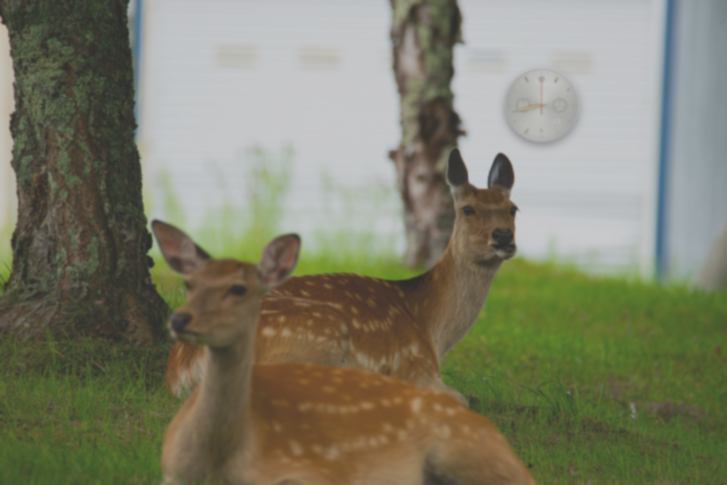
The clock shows 8h43
